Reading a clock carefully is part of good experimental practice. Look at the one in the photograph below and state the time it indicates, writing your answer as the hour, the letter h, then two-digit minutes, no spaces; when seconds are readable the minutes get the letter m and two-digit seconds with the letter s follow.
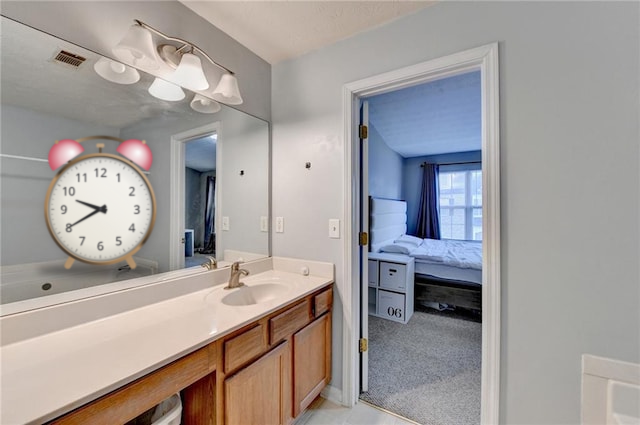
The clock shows 9h40
